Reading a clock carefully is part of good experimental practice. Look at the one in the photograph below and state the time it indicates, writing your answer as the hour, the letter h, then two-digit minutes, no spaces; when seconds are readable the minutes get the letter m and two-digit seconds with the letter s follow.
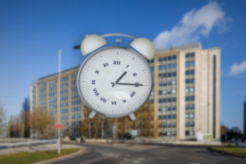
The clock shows 1h15
